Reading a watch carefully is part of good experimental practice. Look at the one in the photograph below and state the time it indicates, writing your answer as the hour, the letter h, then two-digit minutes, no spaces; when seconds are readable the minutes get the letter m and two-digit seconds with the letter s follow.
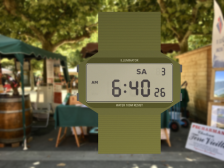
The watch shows 6h40m26s
